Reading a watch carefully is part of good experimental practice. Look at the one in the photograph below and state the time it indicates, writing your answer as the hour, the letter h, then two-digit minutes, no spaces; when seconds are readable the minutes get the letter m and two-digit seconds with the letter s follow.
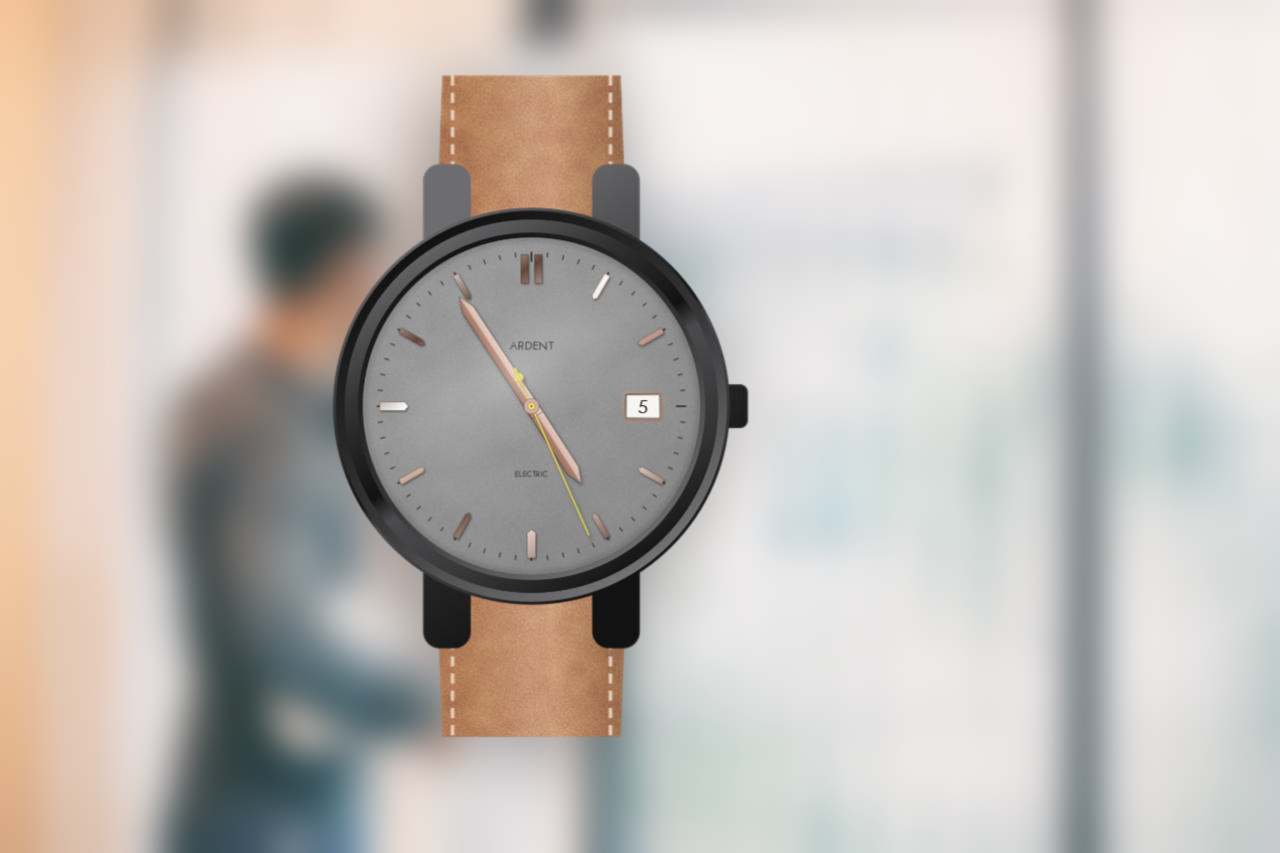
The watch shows 4h54m26s
